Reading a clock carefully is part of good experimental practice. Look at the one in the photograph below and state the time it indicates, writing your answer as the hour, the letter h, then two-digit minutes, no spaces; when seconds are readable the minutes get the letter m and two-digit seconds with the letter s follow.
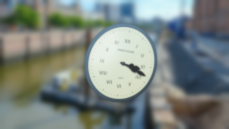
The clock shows 3h18
